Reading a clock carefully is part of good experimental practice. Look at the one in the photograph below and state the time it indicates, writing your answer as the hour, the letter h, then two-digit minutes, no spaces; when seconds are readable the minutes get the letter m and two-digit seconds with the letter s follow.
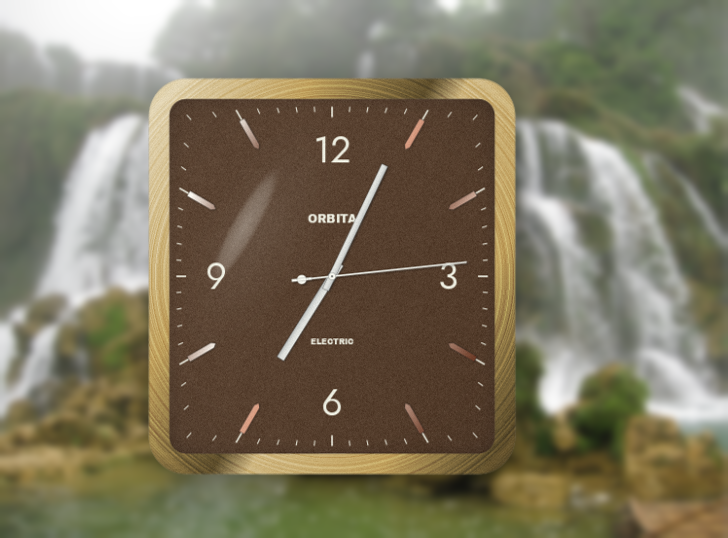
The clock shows 7h04m14s
